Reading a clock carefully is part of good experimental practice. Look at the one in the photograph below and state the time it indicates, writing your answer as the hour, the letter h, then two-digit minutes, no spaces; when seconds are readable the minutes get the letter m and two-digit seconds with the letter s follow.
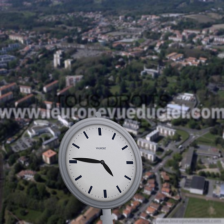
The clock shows 4h46
